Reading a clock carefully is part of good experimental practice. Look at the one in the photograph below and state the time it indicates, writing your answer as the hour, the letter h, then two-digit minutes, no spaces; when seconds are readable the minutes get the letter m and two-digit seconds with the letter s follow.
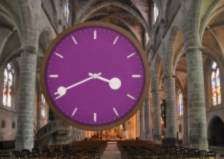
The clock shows 3h41
